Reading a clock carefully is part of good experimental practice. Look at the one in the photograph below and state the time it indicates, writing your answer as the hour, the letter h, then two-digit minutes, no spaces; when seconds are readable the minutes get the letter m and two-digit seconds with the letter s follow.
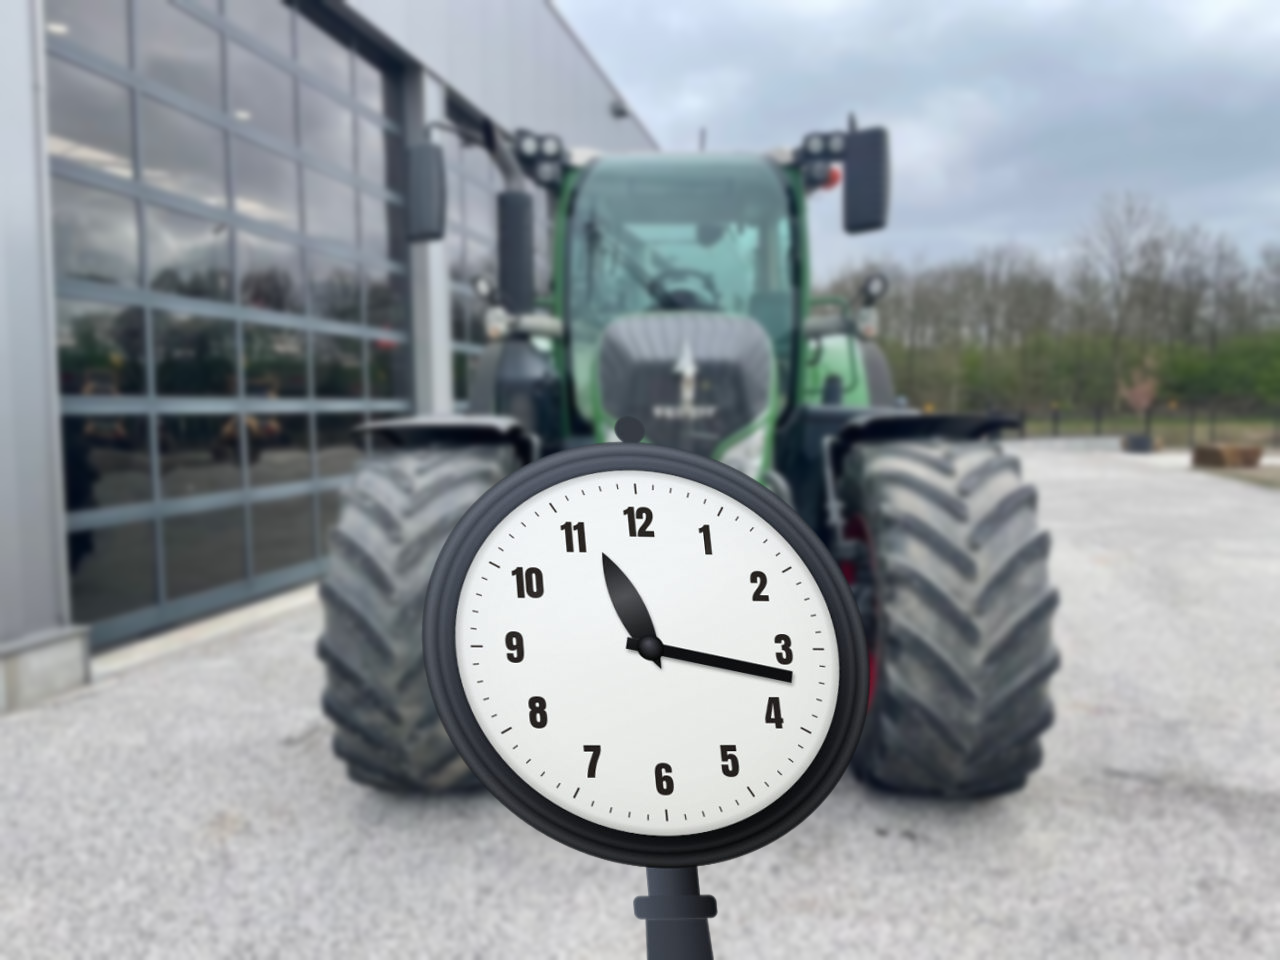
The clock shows 11h17
